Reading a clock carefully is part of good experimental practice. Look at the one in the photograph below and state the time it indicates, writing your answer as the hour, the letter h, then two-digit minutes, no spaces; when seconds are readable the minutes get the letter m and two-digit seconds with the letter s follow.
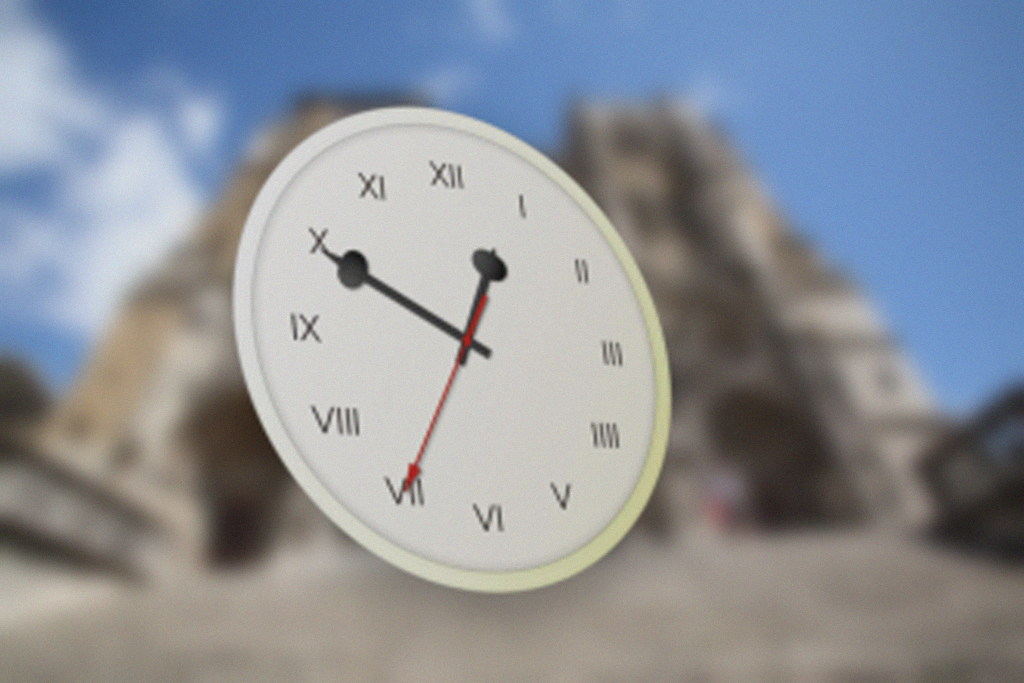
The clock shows 12h49m35s
